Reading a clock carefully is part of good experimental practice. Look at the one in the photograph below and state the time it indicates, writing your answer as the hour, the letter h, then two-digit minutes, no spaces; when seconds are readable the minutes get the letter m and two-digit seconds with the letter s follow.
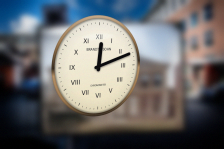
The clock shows 12h12
